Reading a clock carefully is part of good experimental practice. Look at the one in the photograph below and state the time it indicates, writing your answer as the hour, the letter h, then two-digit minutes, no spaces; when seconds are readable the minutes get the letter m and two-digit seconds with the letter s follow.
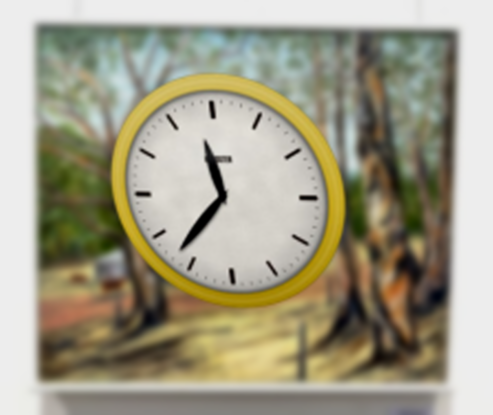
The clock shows 11h37
